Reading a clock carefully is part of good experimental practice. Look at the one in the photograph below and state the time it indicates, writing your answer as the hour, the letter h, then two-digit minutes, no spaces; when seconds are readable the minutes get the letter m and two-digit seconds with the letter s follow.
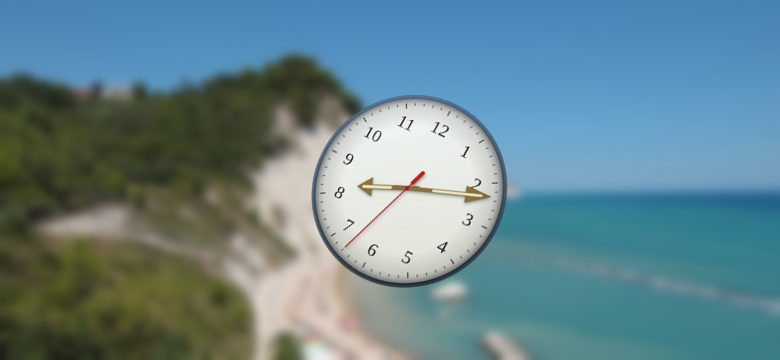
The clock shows 8h11m33s
